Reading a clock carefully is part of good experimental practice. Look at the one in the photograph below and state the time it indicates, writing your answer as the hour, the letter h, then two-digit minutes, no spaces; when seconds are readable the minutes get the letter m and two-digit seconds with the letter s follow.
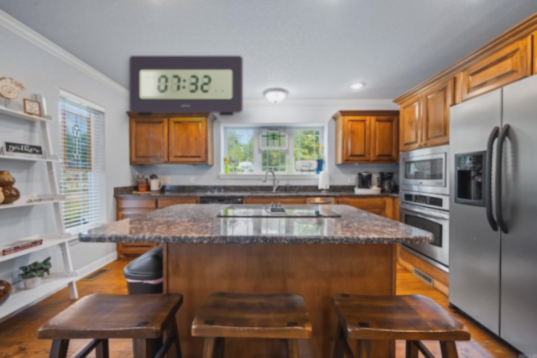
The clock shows 7h32
